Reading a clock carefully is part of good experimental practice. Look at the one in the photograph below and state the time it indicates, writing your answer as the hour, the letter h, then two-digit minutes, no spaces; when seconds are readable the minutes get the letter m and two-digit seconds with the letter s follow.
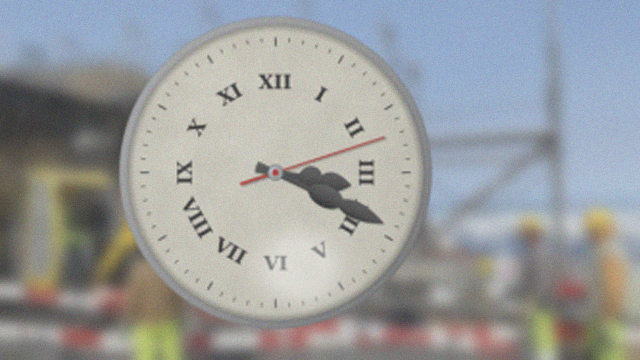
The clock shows 3h19m12s
